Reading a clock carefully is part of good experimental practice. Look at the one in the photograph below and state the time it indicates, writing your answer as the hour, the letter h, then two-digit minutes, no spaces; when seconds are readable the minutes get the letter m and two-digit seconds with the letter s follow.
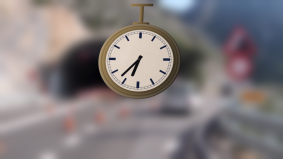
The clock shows 6h37
